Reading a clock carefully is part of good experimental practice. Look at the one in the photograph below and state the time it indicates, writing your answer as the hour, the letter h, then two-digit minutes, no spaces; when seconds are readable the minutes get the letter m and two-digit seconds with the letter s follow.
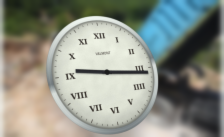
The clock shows 9h16
